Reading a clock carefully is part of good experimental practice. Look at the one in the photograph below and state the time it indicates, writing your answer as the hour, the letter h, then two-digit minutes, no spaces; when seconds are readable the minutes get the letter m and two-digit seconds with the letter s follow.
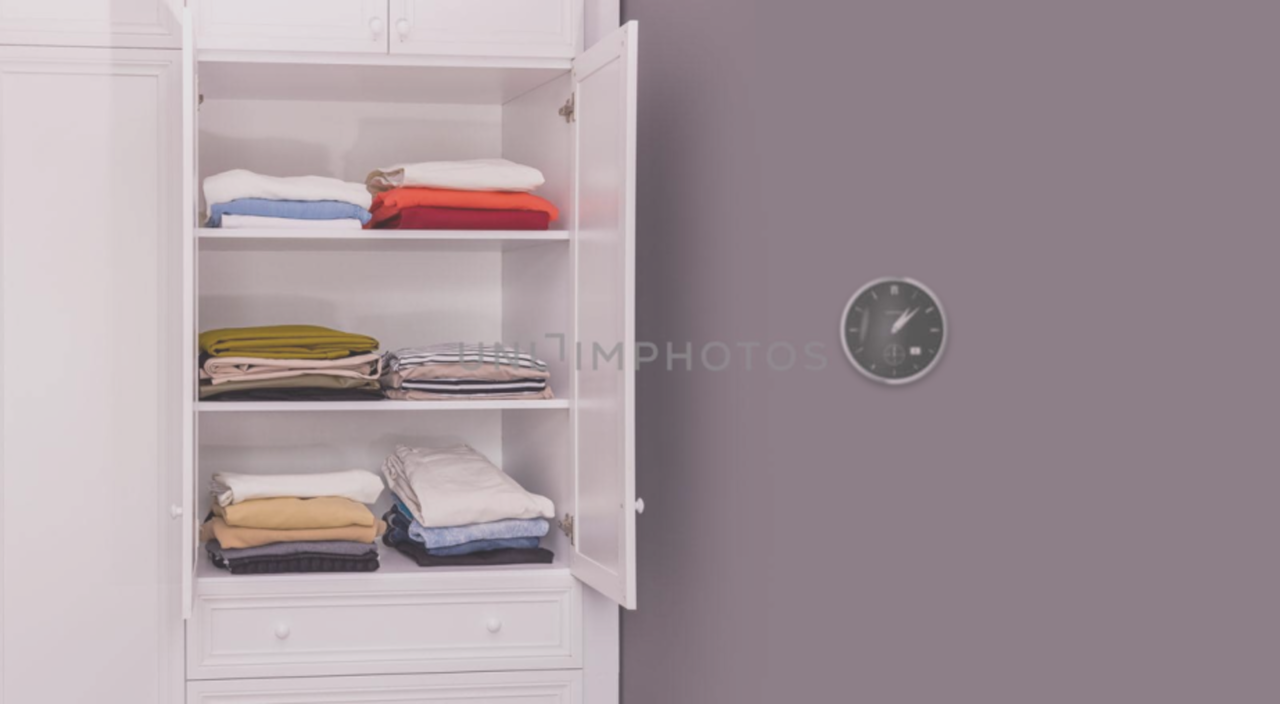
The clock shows 1h08
